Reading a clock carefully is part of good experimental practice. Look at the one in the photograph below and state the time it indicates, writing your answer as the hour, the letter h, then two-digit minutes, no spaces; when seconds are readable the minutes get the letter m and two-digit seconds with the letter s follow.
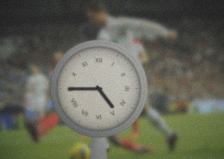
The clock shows 4h45
